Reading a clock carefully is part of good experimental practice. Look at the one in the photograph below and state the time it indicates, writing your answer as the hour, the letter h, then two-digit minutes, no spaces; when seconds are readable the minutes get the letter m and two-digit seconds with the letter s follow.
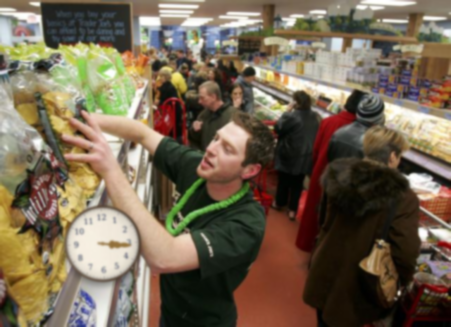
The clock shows 3h16
